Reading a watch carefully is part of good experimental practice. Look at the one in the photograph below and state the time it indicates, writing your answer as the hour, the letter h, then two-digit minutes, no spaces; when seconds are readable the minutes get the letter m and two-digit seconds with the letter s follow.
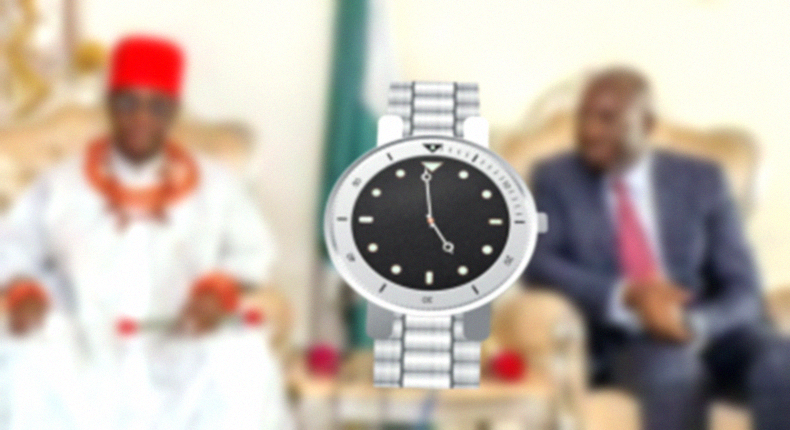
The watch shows 4h59
